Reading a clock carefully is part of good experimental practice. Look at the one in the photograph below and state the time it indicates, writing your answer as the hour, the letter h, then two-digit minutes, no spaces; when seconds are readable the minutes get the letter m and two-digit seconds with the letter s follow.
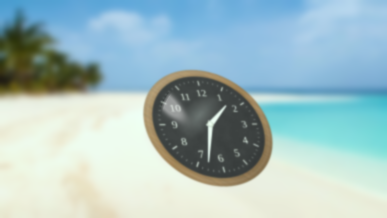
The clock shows 1h33
